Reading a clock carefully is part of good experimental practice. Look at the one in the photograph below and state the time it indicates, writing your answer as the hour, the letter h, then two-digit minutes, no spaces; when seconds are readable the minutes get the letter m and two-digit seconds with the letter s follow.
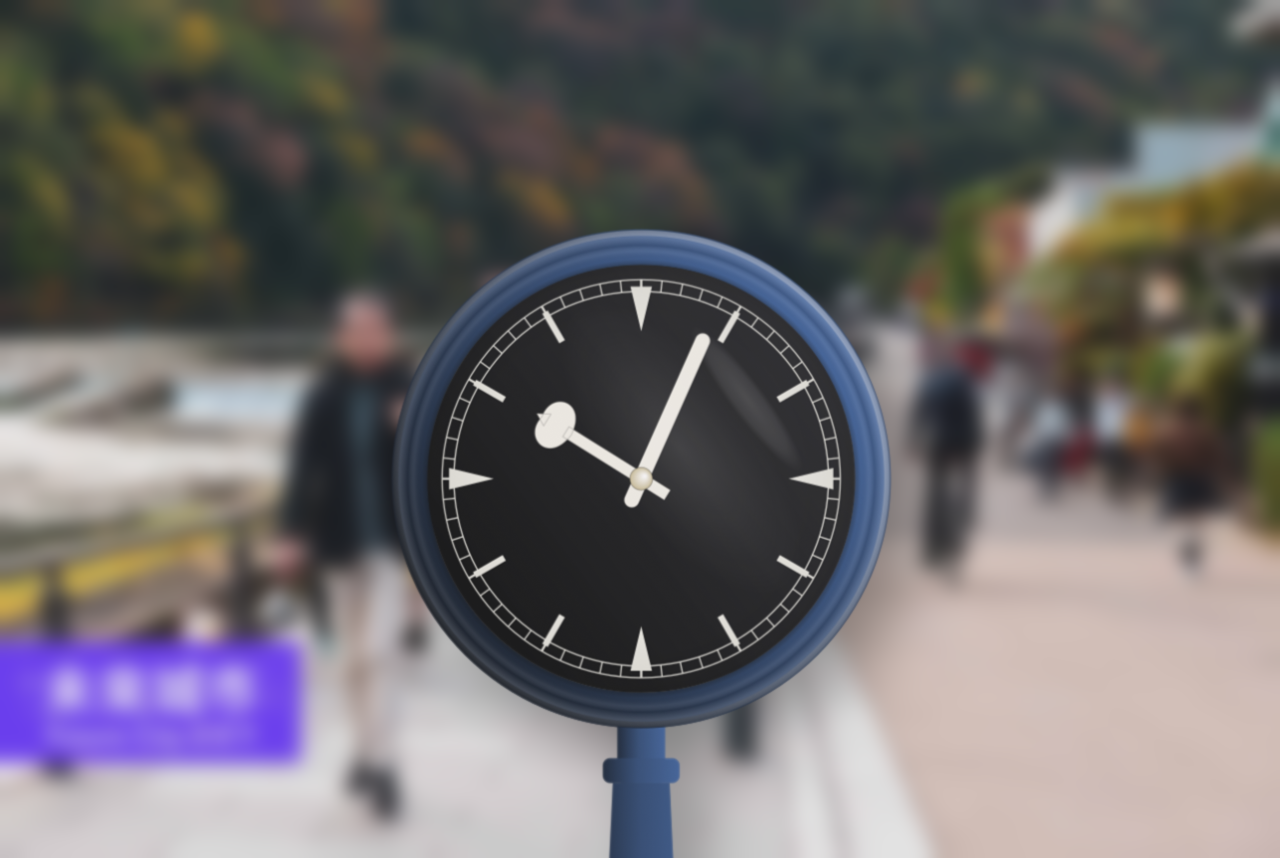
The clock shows 10h04
